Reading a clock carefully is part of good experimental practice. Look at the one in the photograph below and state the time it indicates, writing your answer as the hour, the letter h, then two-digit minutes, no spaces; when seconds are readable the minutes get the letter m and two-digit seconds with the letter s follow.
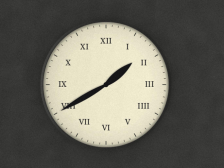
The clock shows 1h40
